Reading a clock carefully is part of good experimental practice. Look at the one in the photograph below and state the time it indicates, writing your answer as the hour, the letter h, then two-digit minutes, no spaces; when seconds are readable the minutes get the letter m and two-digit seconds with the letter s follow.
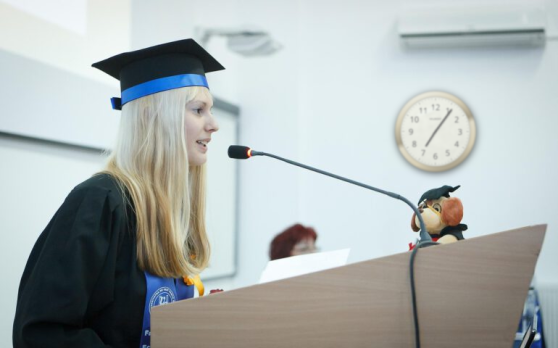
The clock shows 7h06
